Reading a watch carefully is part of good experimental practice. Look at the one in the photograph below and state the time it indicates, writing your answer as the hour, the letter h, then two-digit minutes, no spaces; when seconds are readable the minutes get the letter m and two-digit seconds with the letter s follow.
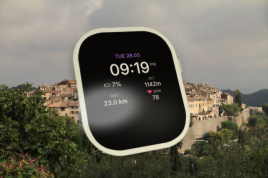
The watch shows 9h19
